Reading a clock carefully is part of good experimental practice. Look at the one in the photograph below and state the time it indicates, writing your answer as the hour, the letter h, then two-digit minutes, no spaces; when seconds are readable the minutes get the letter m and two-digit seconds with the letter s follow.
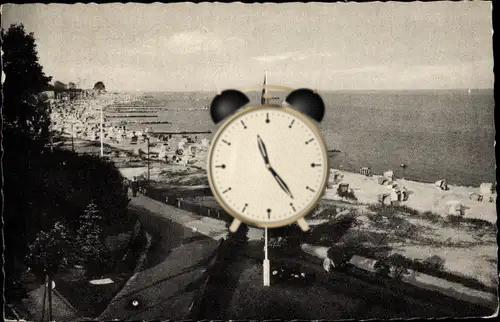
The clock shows 11h24
